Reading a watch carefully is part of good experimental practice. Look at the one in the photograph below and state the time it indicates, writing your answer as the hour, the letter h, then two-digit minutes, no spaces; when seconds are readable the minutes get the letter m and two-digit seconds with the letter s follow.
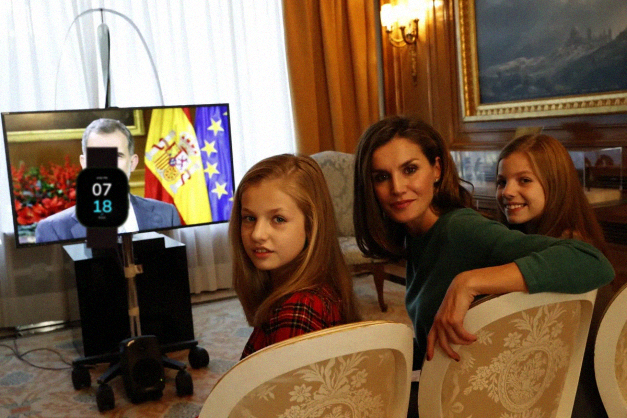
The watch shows 7h18
